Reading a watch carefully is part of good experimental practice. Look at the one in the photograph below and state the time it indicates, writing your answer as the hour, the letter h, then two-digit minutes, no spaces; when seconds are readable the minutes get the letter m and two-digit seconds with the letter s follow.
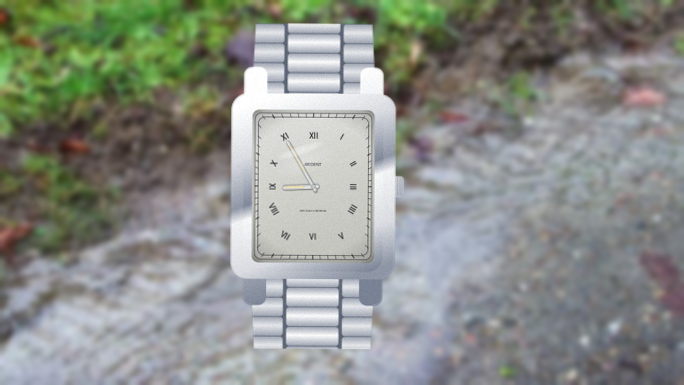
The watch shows 8h55
